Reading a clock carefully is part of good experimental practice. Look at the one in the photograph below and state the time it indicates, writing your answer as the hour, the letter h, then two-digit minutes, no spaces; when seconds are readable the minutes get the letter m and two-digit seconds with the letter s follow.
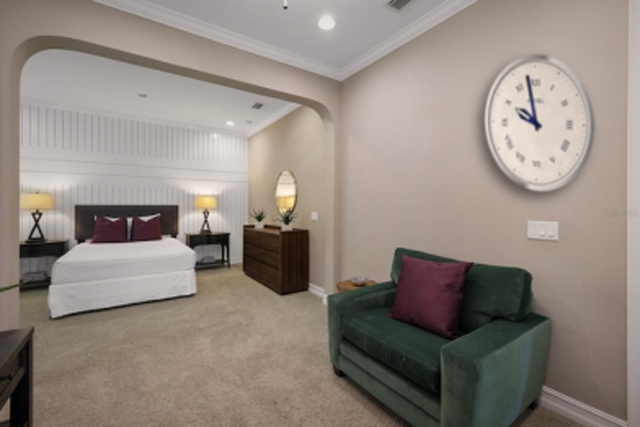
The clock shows 9h58
